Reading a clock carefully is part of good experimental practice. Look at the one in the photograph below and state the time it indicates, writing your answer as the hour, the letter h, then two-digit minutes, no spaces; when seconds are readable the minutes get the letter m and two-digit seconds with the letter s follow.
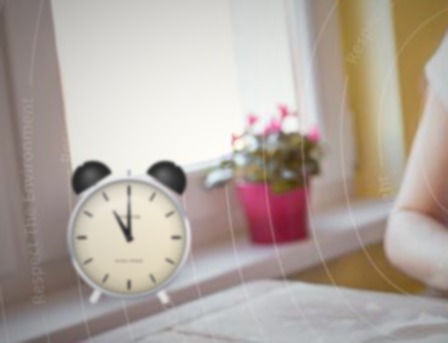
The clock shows 11h00
